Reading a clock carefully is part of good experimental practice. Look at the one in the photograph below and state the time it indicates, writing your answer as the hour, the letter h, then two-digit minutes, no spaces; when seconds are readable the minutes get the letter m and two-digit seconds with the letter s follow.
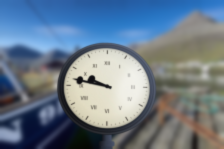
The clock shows 9h47
